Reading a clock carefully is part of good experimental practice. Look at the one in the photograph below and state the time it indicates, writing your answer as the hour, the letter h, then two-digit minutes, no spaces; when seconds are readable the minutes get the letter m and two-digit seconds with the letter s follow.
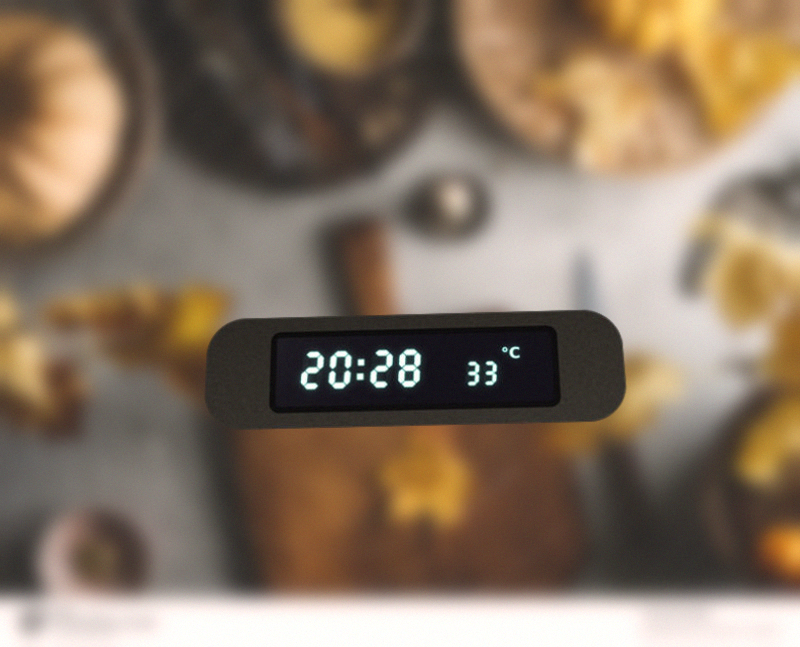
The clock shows 20h28
